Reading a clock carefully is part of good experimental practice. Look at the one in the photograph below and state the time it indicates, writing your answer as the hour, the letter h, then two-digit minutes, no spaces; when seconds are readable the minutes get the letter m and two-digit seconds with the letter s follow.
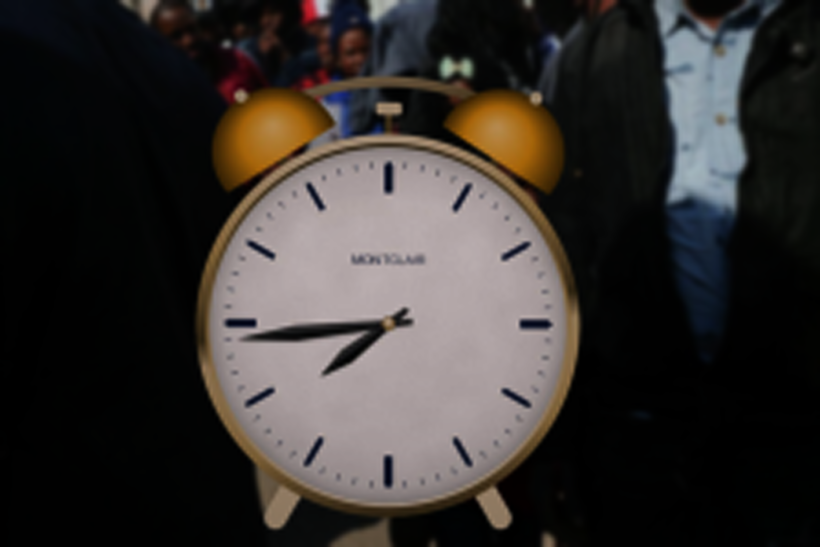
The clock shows 7h44
